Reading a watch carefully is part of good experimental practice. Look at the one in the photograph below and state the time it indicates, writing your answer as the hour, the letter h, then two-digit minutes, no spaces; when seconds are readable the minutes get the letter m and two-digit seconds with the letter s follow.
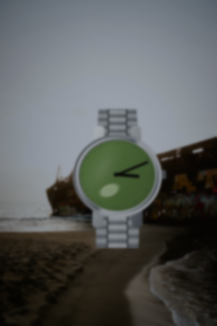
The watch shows 3h11
